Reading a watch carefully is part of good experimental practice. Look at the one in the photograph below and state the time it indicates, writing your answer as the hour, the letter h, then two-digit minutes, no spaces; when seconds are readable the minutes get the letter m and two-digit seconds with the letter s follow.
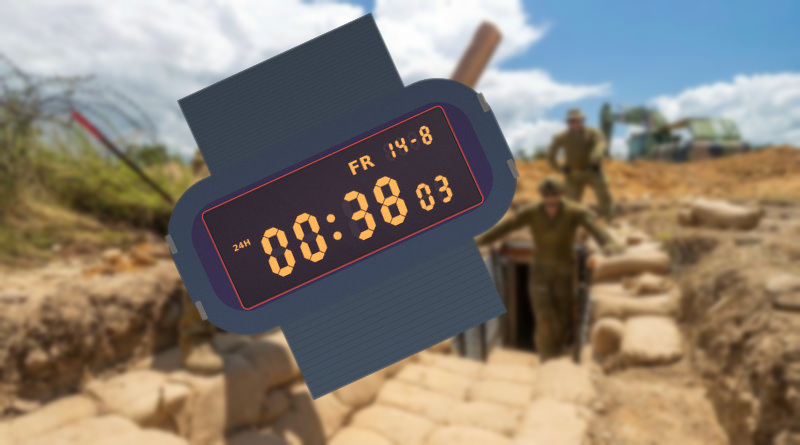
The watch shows 0h38m03s
